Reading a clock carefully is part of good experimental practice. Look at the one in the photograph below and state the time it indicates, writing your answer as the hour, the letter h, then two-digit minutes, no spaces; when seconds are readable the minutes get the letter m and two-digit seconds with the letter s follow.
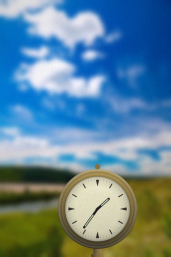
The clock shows 1h36
